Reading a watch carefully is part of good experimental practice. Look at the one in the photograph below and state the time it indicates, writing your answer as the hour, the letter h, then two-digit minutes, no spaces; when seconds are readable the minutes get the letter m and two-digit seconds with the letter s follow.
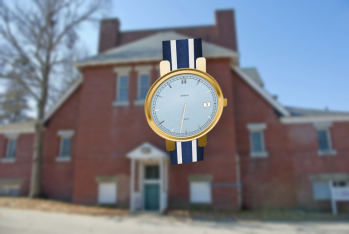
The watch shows 6h32
